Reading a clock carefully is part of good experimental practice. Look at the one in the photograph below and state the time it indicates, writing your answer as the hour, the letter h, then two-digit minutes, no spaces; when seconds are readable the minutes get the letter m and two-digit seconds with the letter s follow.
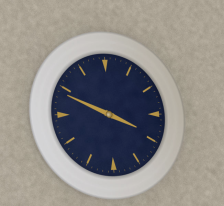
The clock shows 3h49
